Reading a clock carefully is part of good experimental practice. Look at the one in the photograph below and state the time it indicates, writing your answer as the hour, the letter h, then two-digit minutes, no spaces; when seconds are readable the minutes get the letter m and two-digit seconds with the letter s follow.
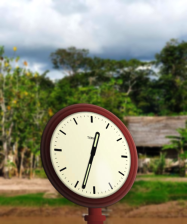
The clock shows 12h33
